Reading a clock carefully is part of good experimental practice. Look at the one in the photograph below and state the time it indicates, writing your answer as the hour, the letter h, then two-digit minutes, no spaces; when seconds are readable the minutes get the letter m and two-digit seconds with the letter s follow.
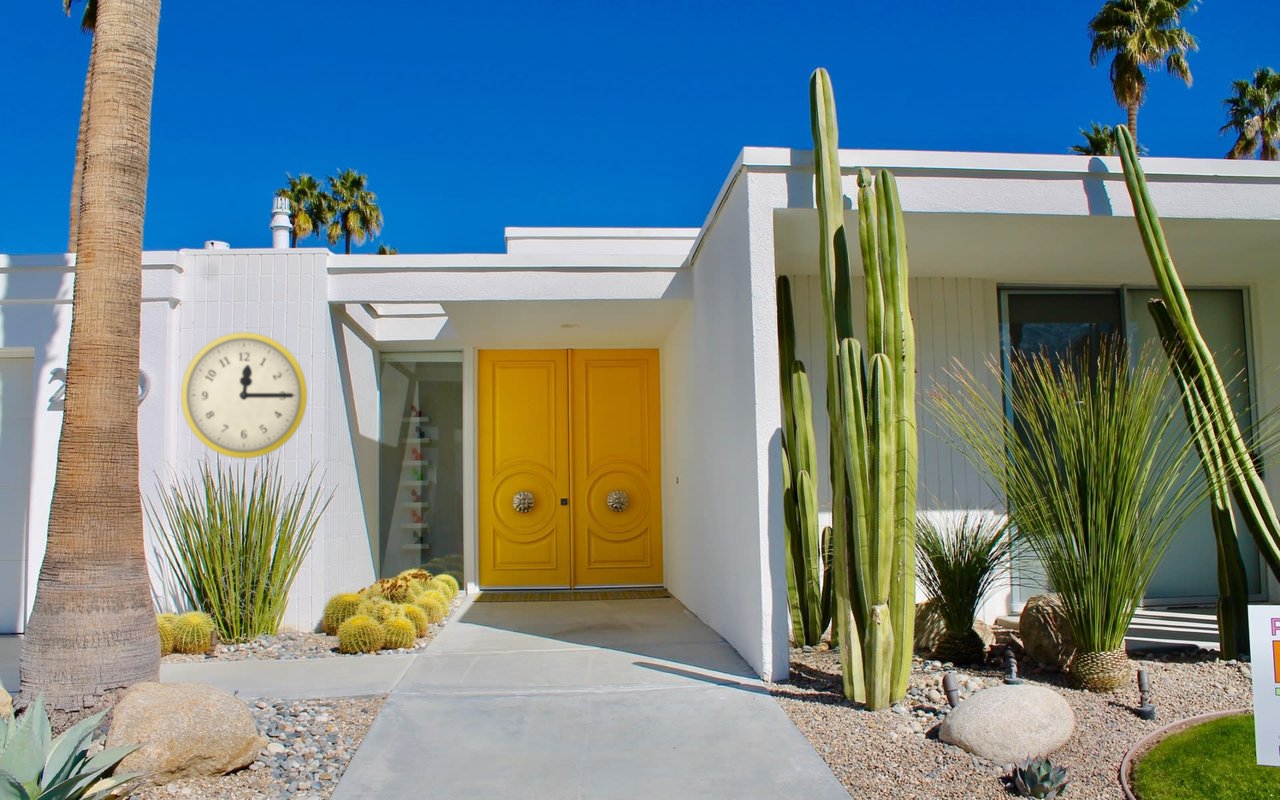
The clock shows 12h15
